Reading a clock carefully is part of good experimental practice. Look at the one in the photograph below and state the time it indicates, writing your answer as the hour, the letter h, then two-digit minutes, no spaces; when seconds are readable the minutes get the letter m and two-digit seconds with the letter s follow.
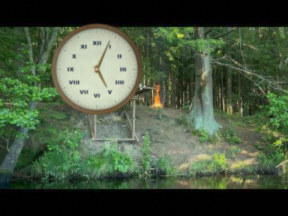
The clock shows 5h04
